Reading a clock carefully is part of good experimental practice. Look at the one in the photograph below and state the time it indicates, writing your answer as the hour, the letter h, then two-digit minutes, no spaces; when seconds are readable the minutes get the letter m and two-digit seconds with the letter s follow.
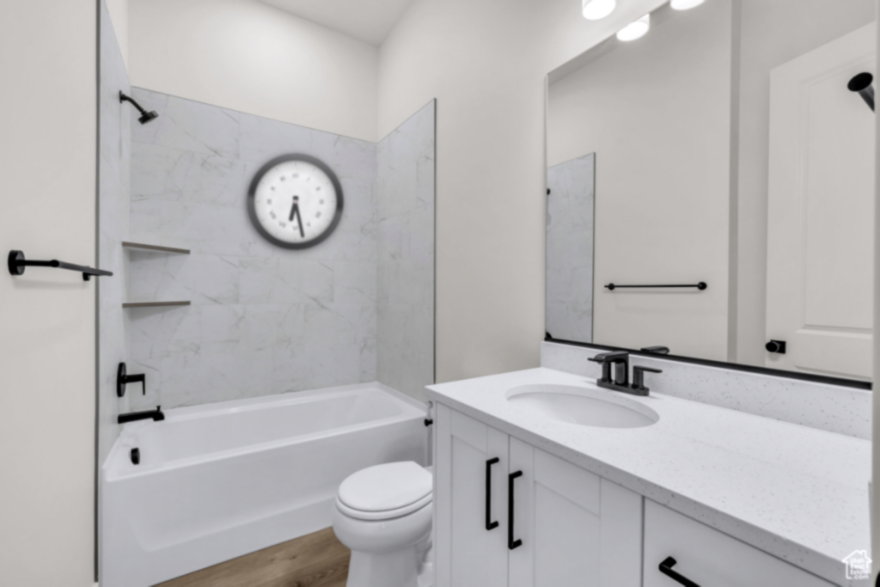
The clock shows 6h28
